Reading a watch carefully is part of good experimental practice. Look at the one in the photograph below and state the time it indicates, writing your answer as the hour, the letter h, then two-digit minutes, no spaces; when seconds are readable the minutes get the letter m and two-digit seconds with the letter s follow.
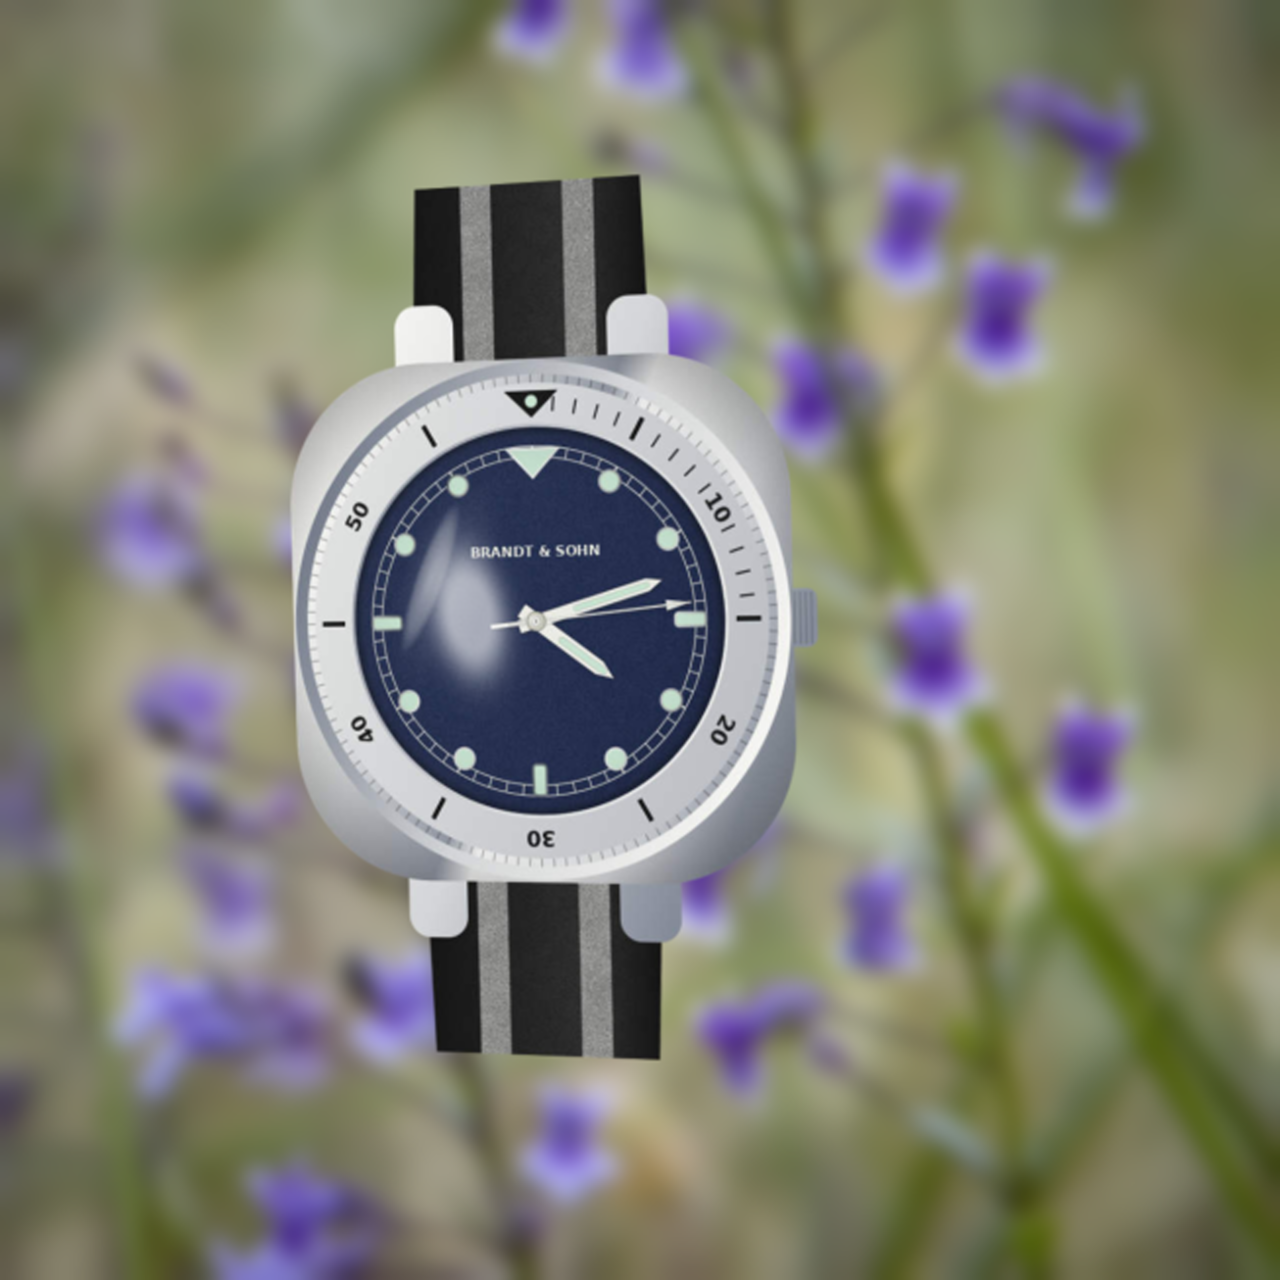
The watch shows 4h12m14s
